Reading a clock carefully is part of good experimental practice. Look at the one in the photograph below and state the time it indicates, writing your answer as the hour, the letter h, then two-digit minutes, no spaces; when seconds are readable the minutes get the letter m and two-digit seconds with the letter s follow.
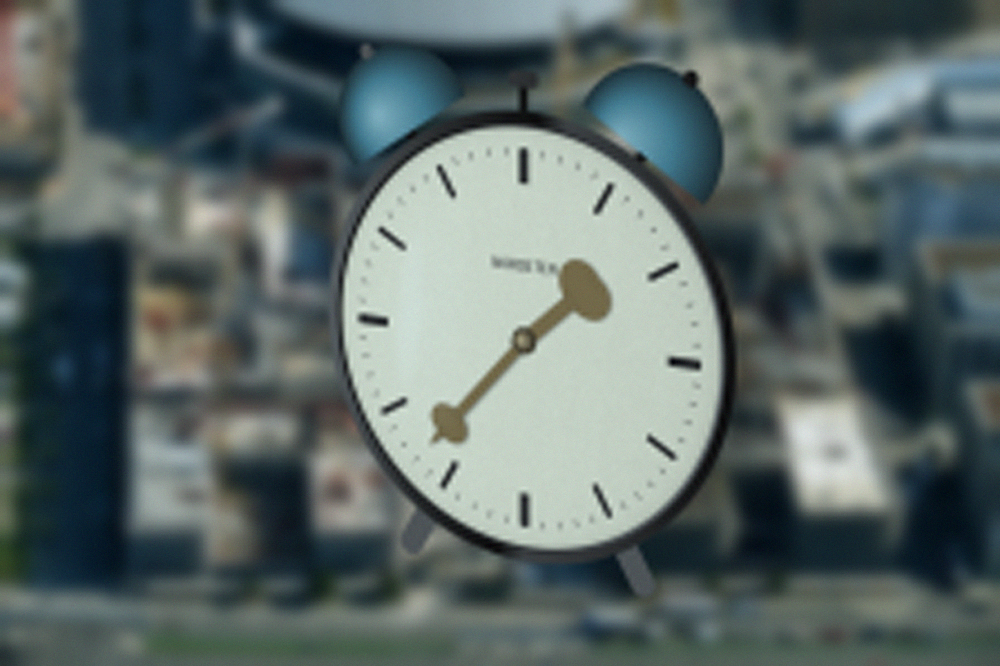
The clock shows 1h37
